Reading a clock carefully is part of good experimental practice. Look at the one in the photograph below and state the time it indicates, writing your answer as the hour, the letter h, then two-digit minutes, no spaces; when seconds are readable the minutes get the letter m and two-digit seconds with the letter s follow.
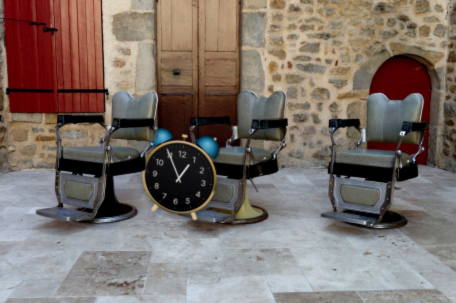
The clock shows 12h55
